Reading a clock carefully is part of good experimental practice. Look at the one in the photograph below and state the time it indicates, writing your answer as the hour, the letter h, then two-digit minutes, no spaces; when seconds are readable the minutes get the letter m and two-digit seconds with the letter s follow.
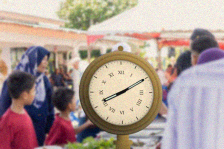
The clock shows 8h10
